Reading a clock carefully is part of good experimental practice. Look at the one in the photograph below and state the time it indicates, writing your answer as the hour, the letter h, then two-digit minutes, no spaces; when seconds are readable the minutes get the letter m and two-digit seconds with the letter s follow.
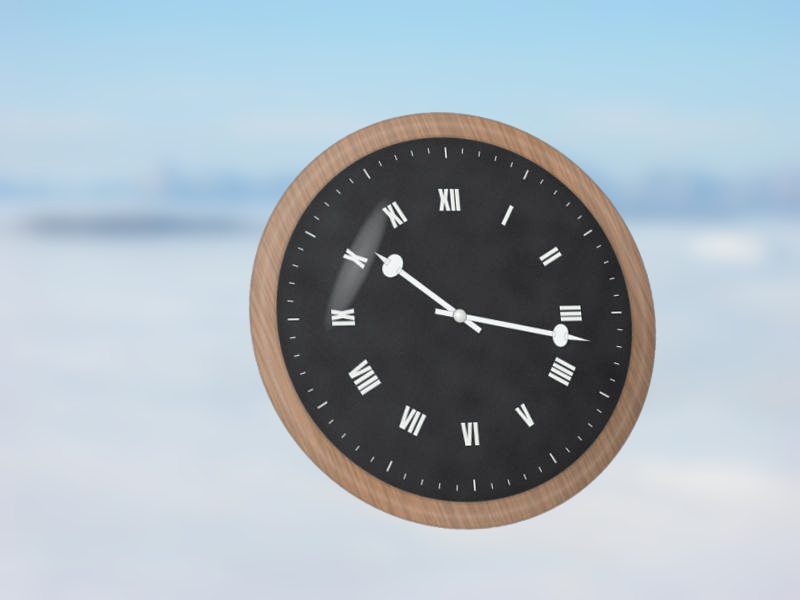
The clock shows 10h17
